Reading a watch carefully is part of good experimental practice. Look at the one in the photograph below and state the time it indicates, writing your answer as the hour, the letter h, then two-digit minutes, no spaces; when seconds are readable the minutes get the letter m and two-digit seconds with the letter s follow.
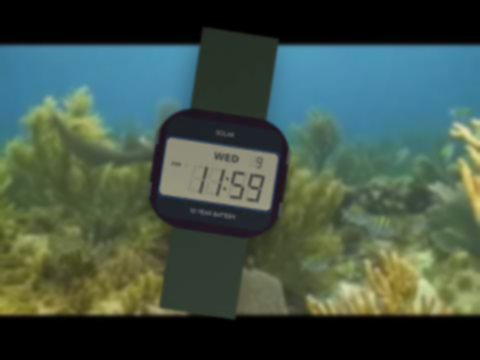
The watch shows 11h59
